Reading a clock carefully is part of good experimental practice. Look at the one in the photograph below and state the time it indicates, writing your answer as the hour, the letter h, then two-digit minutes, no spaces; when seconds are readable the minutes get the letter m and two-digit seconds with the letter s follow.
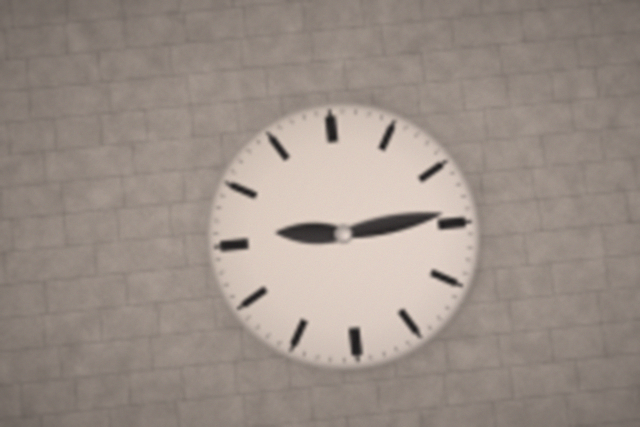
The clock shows 9h14
